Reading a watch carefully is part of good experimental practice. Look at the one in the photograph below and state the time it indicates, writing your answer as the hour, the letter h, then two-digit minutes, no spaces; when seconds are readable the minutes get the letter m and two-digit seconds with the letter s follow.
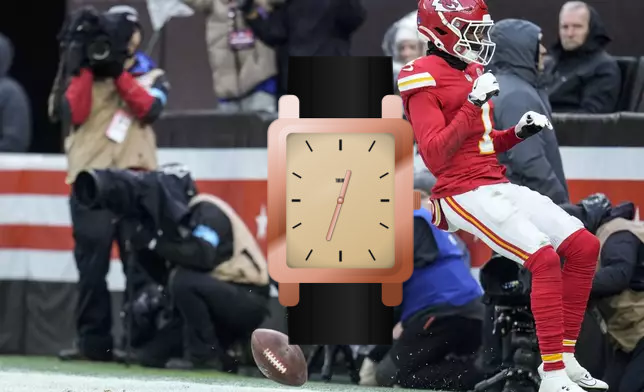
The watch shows 12h33
